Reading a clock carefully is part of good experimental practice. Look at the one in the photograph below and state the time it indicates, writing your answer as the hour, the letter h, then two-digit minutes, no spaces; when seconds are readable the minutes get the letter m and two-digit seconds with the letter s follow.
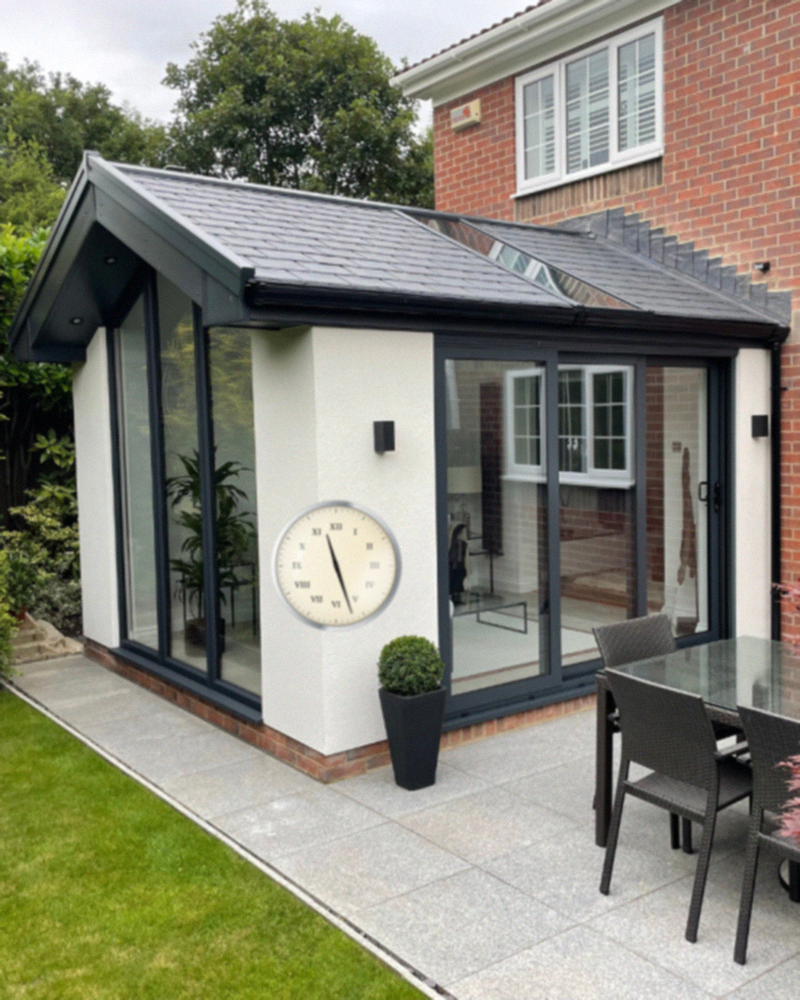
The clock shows 11h27
